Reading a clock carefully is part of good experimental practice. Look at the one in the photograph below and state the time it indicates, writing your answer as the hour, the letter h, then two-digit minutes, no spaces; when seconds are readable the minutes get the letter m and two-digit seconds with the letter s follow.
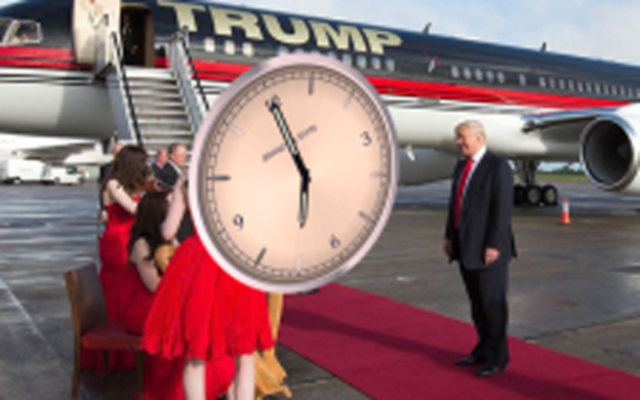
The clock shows 7h00
